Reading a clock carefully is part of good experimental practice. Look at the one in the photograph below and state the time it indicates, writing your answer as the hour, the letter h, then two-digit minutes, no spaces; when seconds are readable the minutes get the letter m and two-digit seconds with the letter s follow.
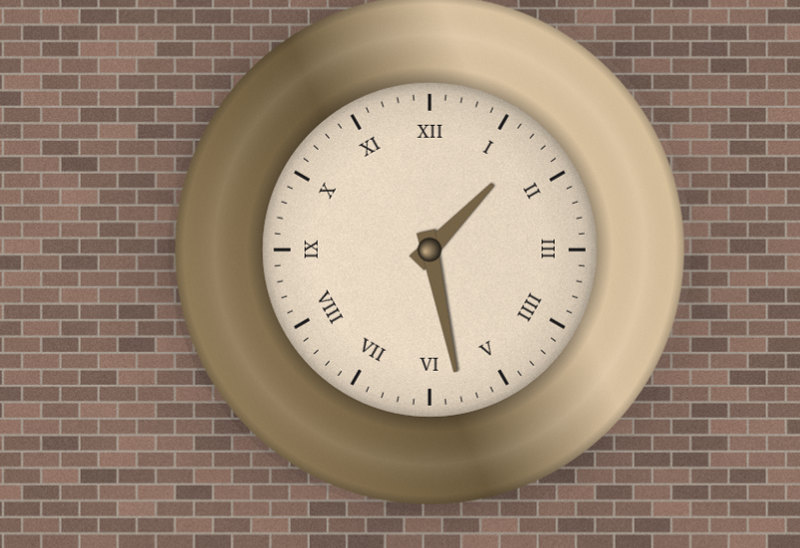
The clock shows 1h28
